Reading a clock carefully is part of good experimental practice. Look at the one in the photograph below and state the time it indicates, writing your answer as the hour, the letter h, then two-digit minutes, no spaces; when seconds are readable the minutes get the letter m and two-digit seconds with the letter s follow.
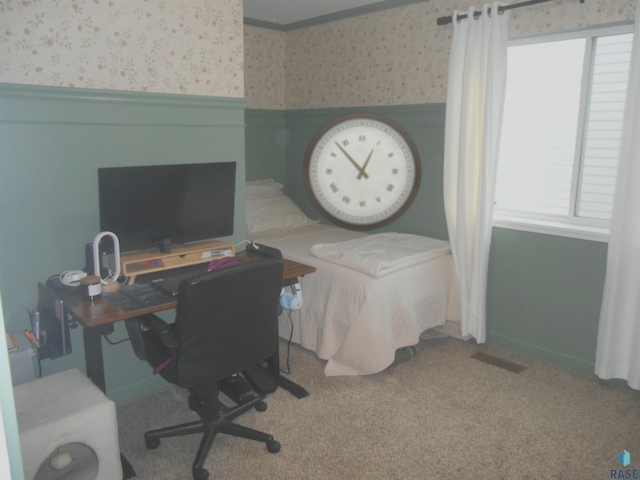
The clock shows 12h53
